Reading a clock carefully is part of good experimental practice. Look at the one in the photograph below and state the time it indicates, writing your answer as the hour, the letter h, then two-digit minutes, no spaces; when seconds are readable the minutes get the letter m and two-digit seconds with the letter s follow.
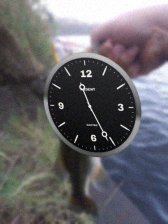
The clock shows 11h26
